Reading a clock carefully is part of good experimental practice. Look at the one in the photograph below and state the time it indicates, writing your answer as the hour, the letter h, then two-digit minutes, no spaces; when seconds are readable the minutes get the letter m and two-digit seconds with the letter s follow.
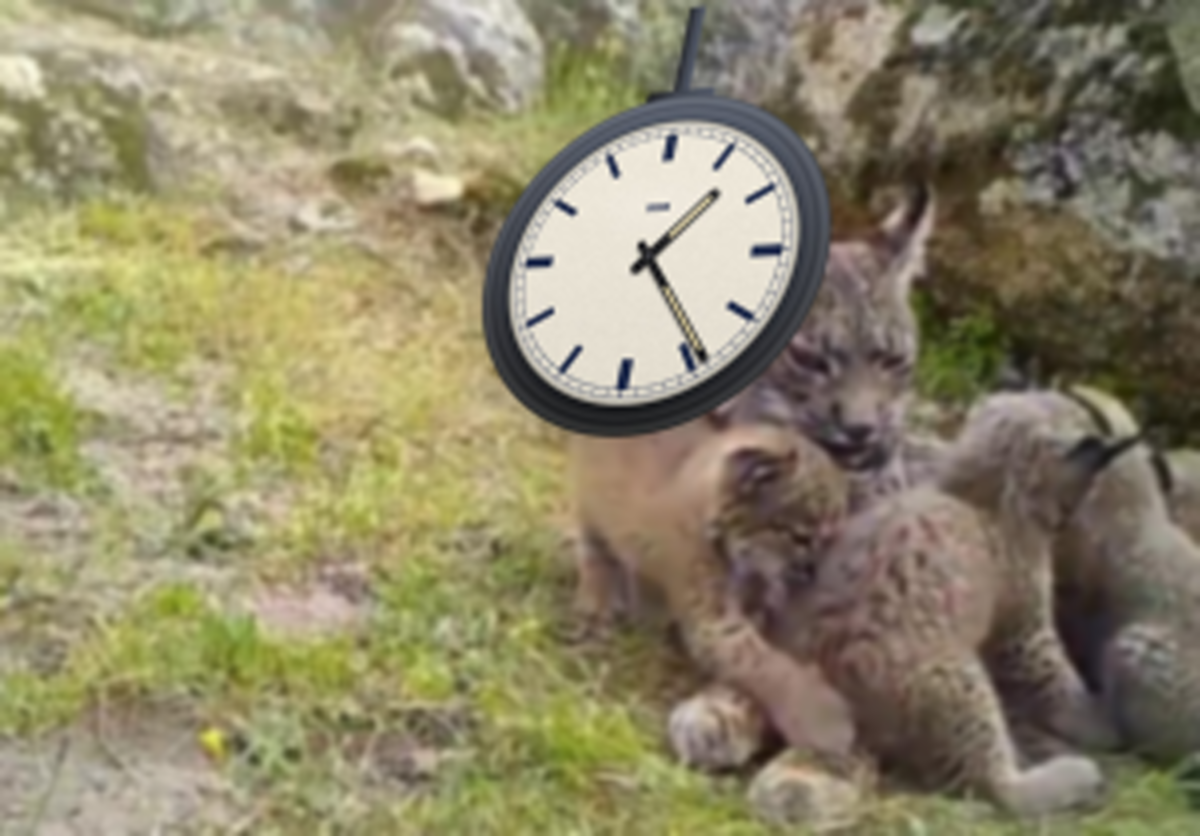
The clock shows 1h24
